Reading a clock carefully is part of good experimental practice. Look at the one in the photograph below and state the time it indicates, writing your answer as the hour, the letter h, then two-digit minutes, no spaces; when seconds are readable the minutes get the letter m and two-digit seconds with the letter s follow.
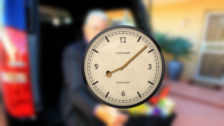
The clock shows 8h08
